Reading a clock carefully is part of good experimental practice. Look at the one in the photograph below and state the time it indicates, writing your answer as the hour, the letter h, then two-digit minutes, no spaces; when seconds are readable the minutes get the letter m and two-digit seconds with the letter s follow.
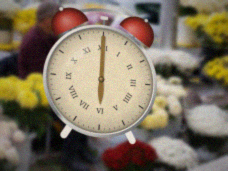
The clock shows 6h00
